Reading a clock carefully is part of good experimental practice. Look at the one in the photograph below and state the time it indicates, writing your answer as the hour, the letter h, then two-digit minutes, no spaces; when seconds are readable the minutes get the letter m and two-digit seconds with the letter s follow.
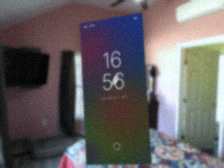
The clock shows 16h56
